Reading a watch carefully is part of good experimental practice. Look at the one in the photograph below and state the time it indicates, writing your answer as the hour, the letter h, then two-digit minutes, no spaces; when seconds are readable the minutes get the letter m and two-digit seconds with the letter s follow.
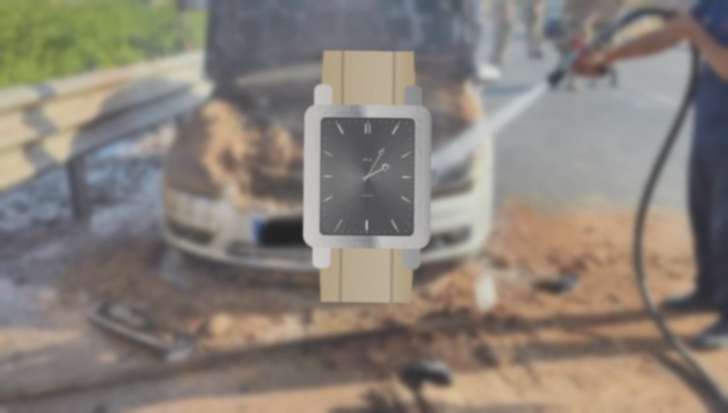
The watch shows 2h05
